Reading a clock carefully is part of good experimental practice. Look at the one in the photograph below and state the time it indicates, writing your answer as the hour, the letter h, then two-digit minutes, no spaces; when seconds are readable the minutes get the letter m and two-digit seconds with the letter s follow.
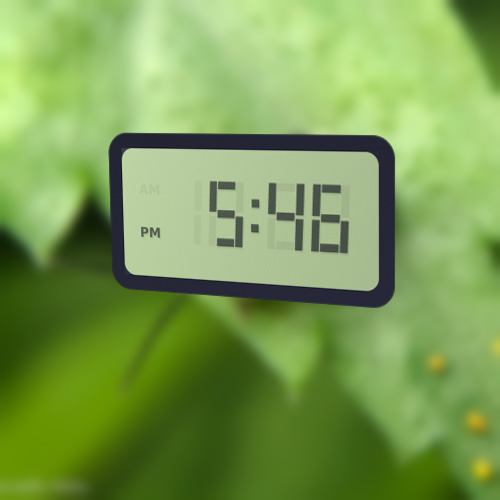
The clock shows 5h46
